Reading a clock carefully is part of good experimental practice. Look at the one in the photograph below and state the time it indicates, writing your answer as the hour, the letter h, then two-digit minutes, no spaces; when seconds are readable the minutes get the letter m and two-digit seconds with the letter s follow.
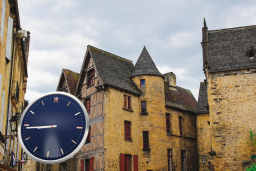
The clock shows 8h44
